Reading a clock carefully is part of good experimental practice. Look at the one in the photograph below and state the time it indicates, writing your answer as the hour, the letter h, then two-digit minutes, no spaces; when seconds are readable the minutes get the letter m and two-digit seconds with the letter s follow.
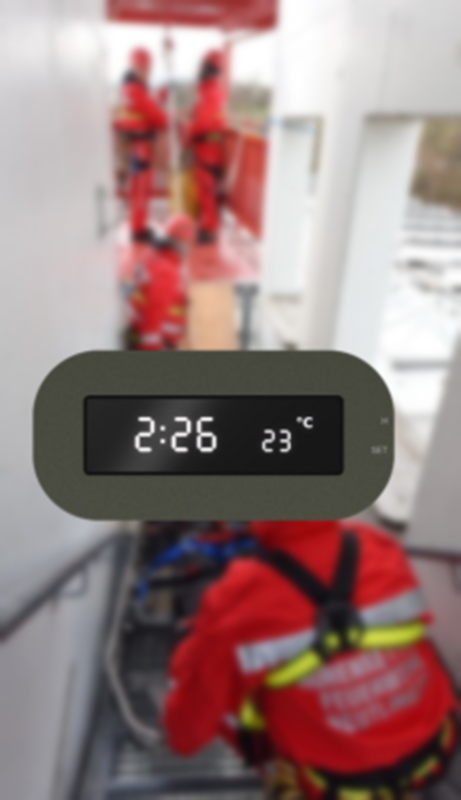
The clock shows 2h26
